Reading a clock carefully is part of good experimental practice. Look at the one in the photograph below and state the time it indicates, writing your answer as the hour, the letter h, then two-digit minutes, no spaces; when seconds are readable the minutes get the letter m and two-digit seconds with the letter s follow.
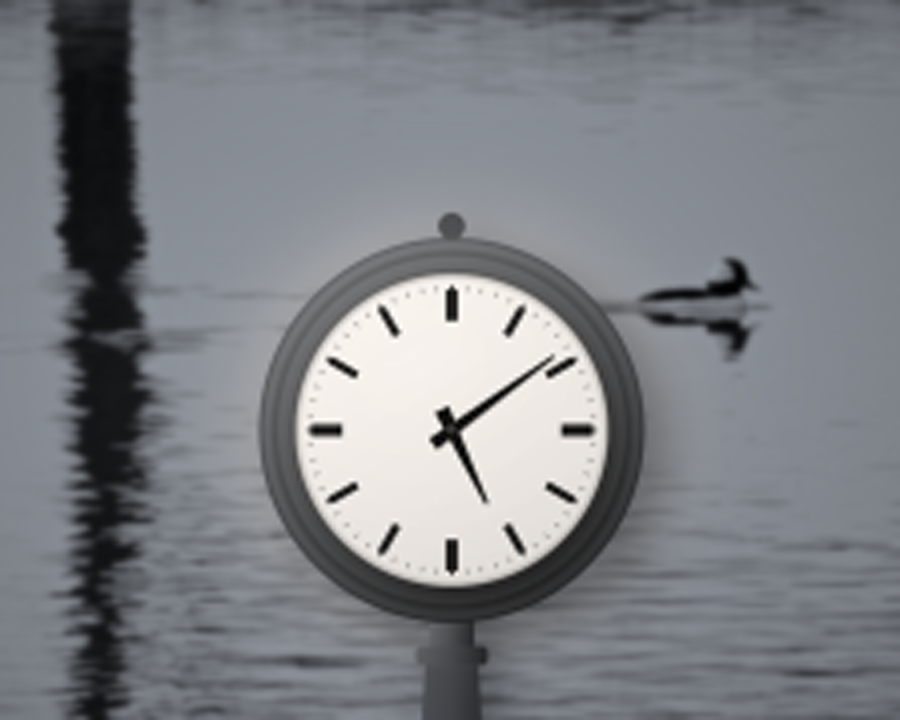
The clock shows 5h09
